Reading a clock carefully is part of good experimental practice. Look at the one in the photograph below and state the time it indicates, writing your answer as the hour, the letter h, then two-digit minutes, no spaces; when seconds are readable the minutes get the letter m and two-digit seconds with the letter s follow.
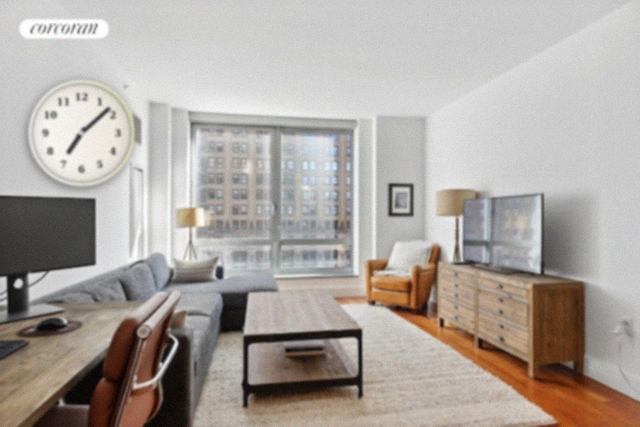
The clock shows 7h08
